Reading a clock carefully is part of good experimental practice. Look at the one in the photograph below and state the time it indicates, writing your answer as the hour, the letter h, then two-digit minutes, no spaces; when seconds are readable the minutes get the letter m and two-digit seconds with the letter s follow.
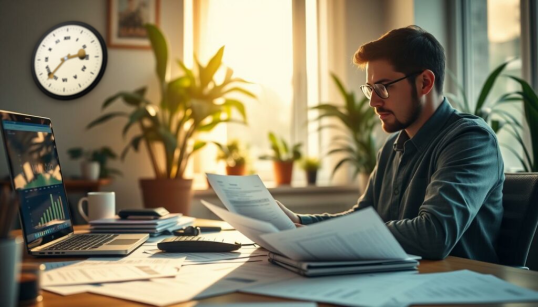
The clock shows 2h37
